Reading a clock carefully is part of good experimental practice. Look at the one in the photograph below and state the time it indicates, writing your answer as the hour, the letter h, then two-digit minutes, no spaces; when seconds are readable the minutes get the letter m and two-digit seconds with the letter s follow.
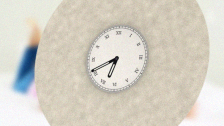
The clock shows 6h41
